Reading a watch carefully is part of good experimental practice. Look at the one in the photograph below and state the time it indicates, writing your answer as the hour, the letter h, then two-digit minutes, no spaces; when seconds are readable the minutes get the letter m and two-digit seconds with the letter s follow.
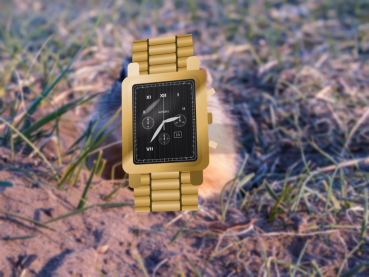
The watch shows 2h36
